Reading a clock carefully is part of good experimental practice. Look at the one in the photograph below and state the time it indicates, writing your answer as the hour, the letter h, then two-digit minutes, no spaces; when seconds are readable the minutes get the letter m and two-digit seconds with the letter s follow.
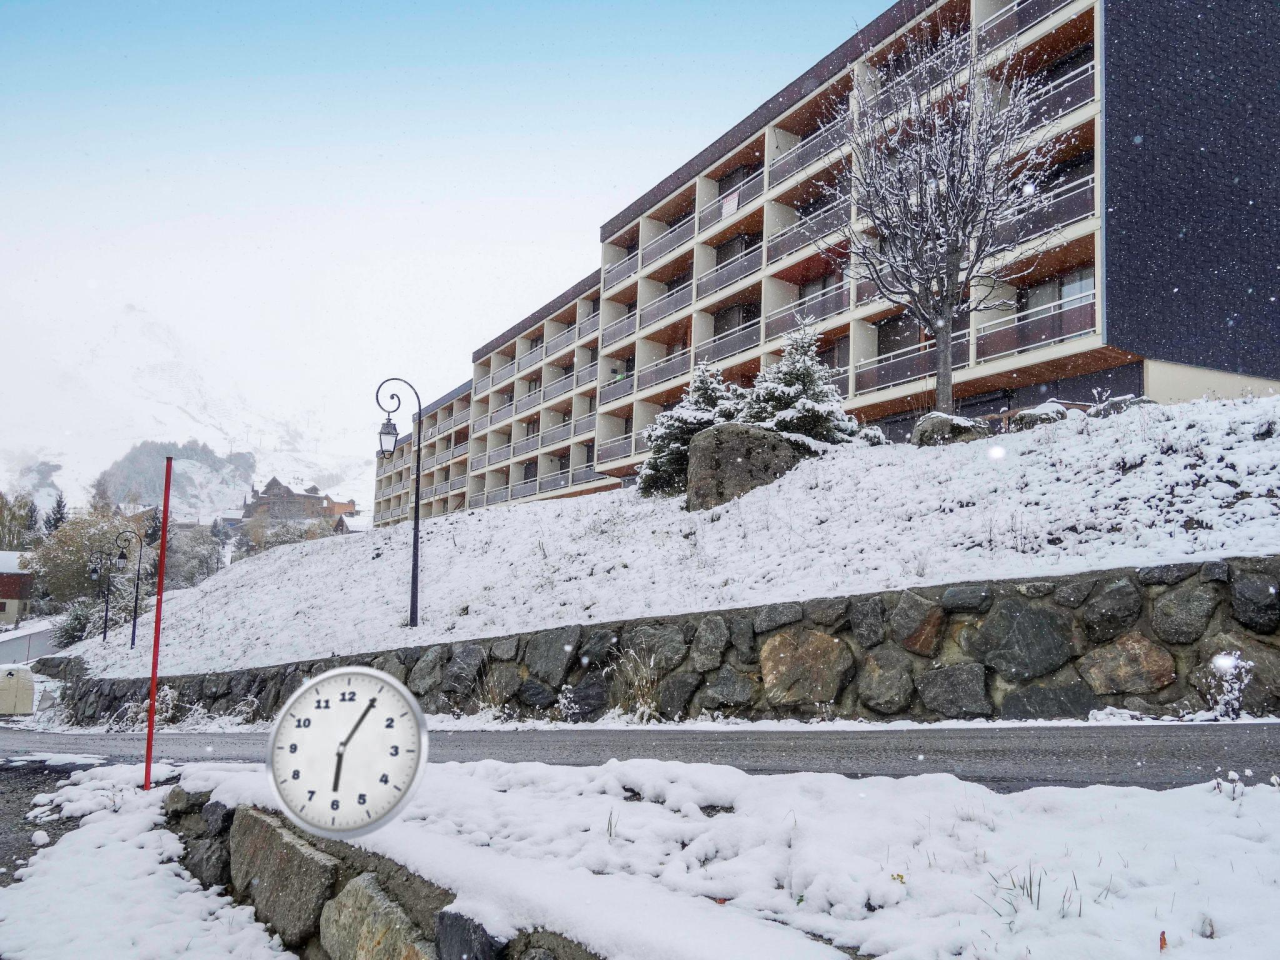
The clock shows 6h05
